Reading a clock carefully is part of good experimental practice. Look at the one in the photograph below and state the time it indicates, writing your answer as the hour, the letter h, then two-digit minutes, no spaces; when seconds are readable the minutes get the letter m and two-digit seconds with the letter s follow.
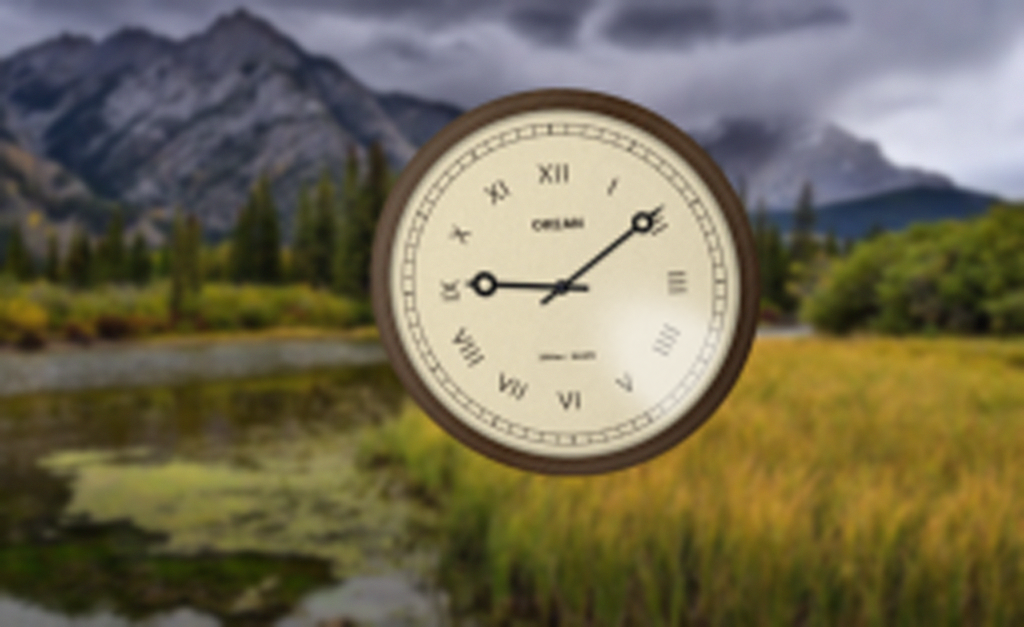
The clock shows 9h09
